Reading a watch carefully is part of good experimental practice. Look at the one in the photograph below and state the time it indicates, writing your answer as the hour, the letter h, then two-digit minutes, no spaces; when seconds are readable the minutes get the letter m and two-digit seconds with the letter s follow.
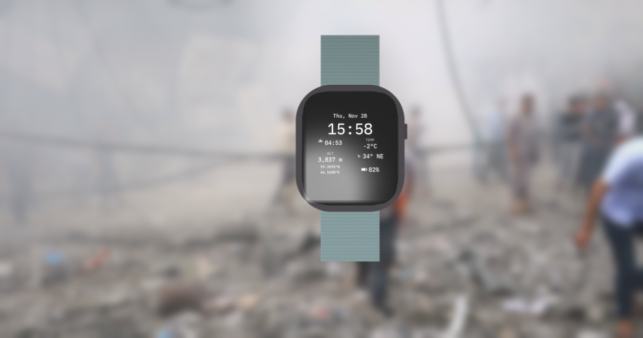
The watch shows 15h58
